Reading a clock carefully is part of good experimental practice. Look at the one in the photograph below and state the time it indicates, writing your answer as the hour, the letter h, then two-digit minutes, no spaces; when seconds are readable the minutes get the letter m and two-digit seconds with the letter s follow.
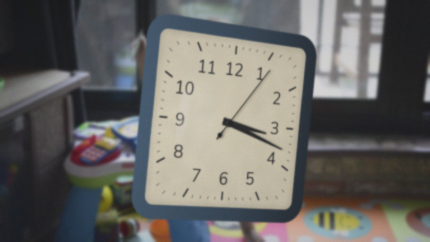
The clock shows 3h18m06s
